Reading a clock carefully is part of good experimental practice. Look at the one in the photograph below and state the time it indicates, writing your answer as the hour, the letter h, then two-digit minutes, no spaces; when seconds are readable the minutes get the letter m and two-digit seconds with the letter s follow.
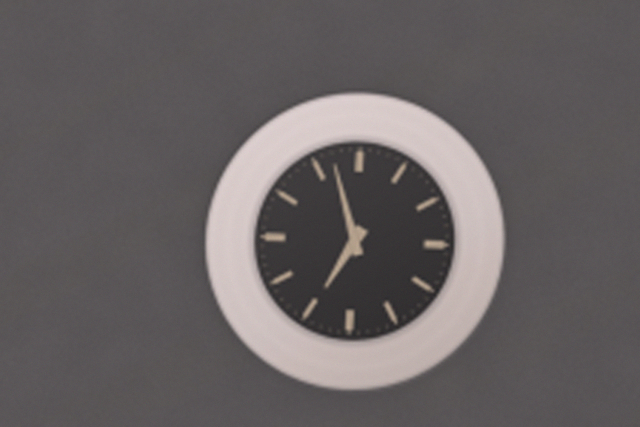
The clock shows 6h57
